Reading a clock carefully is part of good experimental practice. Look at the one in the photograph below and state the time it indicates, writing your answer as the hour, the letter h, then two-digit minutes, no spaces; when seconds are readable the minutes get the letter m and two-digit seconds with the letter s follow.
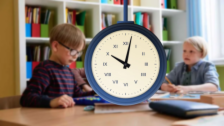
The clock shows 10h02
